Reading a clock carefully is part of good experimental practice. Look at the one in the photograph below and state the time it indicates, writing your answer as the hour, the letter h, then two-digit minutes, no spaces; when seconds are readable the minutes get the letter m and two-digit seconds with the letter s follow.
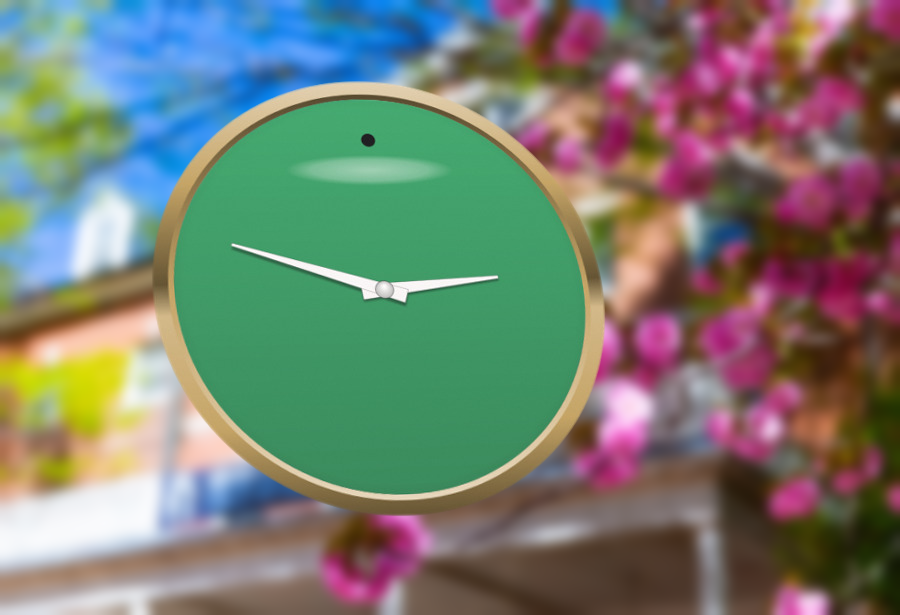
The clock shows 2h48
